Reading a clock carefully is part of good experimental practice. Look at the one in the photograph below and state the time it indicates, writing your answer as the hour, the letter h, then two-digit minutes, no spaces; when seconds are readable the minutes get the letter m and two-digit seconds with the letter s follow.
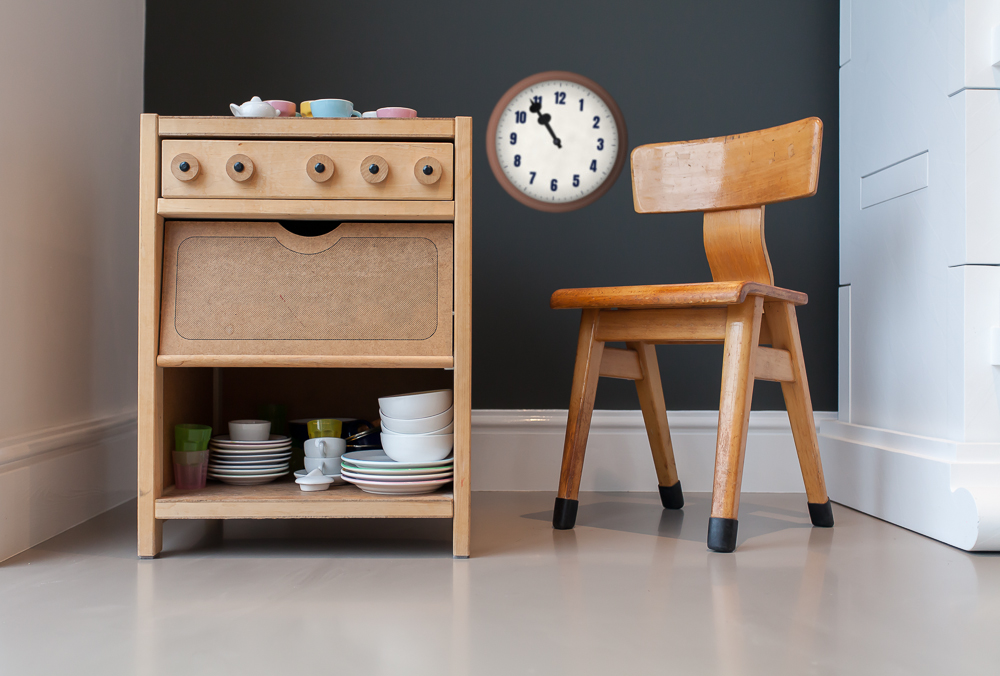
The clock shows 10h54
